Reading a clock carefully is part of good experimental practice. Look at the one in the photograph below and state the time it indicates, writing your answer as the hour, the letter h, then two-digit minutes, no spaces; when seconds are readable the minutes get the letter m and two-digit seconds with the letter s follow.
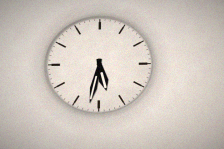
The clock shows 5h32
